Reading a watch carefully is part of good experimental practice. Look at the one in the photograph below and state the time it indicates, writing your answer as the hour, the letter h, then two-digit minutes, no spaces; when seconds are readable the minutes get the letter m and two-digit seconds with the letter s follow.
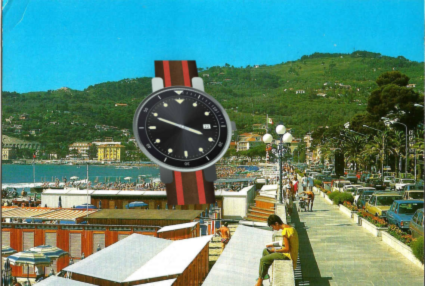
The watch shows 3h49
